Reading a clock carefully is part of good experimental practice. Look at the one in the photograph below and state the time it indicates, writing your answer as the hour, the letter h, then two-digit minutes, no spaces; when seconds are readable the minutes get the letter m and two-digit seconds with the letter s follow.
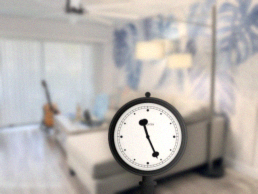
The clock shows 11h26
